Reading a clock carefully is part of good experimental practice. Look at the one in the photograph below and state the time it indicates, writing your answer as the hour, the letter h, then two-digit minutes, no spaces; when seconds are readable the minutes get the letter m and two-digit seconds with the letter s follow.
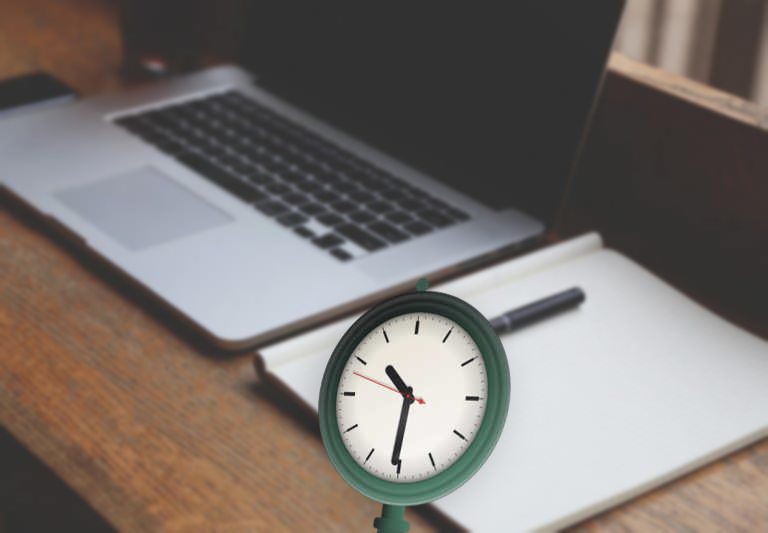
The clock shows 10h30m48s
